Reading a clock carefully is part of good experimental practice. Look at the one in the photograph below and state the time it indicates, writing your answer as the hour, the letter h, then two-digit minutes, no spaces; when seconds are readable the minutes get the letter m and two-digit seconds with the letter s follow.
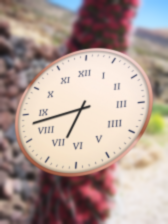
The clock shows 6h43
